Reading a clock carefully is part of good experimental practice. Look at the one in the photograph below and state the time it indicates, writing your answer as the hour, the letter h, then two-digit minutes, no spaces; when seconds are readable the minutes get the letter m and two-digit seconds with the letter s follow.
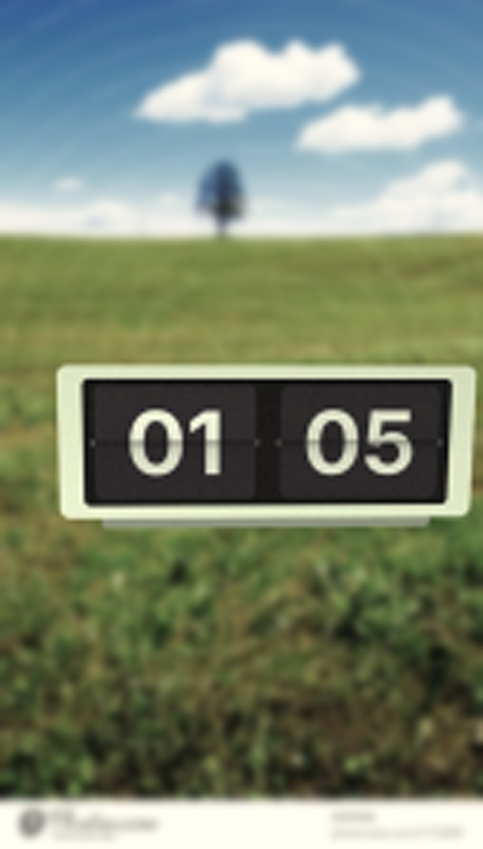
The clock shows 1h05
